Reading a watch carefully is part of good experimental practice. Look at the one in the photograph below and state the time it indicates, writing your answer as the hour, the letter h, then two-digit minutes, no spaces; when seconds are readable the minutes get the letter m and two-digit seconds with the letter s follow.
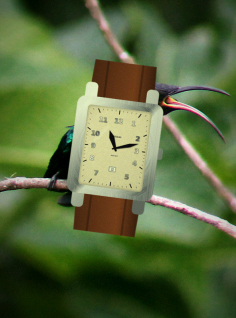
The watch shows 11h12
